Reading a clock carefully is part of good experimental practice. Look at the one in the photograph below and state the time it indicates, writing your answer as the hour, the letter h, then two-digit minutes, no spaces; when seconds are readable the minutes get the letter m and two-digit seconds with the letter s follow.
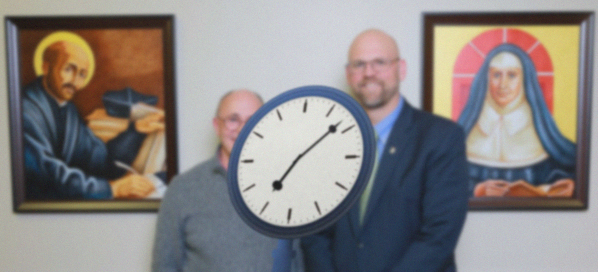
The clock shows 7h08
